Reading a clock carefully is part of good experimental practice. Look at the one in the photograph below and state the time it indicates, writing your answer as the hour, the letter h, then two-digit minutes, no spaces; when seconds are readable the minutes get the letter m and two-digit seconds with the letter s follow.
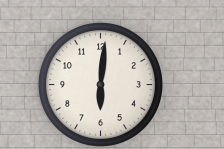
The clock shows 6h01
